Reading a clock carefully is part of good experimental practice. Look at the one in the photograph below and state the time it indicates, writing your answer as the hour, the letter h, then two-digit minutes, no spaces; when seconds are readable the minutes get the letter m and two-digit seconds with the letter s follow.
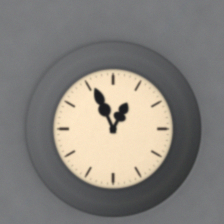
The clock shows 12h56
